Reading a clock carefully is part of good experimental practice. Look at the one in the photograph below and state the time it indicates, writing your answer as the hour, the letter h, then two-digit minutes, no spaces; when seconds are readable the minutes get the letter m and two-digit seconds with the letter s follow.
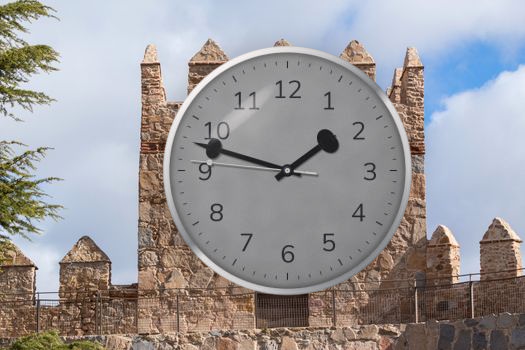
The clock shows 1h47m46s
